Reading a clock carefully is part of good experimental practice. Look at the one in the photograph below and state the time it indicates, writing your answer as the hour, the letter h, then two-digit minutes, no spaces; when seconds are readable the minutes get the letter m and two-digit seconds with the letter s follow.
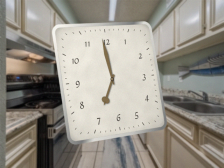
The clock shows 6h59
